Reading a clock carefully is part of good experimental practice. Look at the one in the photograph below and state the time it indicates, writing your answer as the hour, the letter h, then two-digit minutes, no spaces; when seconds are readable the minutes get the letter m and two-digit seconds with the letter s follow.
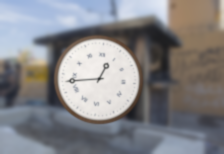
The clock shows 12h43
